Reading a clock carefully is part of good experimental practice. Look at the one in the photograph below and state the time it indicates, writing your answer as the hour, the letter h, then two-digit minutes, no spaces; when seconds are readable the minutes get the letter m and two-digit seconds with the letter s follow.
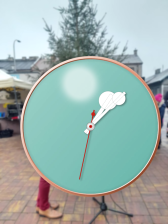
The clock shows 1h07m32s
